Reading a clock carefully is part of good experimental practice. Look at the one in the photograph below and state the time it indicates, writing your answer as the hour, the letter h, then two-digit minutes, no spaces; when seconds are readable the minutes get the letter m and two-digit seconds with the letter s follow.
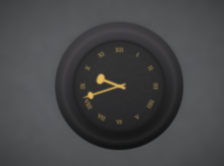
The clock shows 9h42
